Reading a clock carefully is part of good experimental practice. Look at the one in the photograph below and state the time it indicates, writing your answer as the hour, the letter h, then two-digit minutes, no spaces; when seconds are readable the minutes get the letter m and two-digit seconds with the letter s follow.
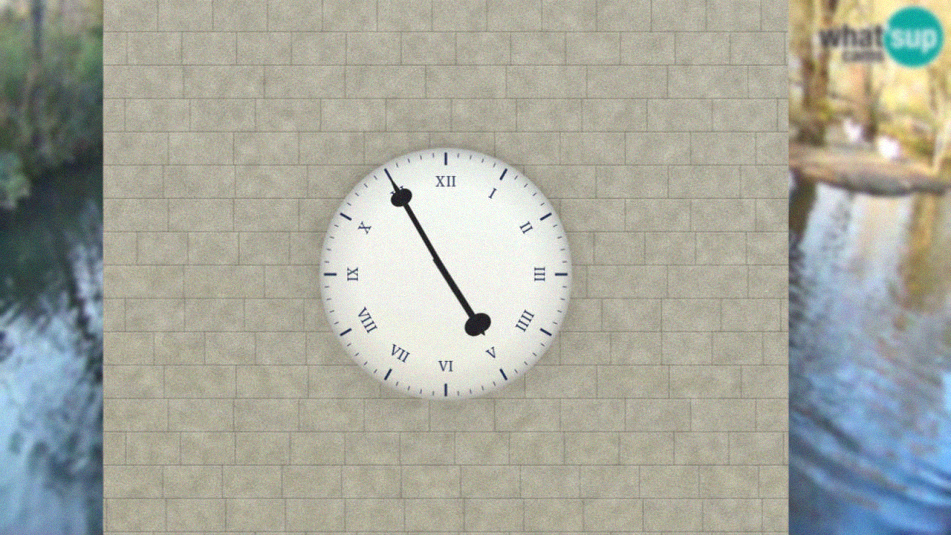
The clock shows 4h55
